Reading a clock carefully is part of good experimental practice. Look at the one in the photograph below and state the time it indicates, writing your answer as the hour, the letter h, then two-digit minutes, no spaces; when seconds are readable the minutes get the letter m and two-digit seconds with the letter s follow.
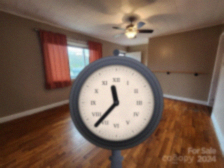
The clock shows 11h37
